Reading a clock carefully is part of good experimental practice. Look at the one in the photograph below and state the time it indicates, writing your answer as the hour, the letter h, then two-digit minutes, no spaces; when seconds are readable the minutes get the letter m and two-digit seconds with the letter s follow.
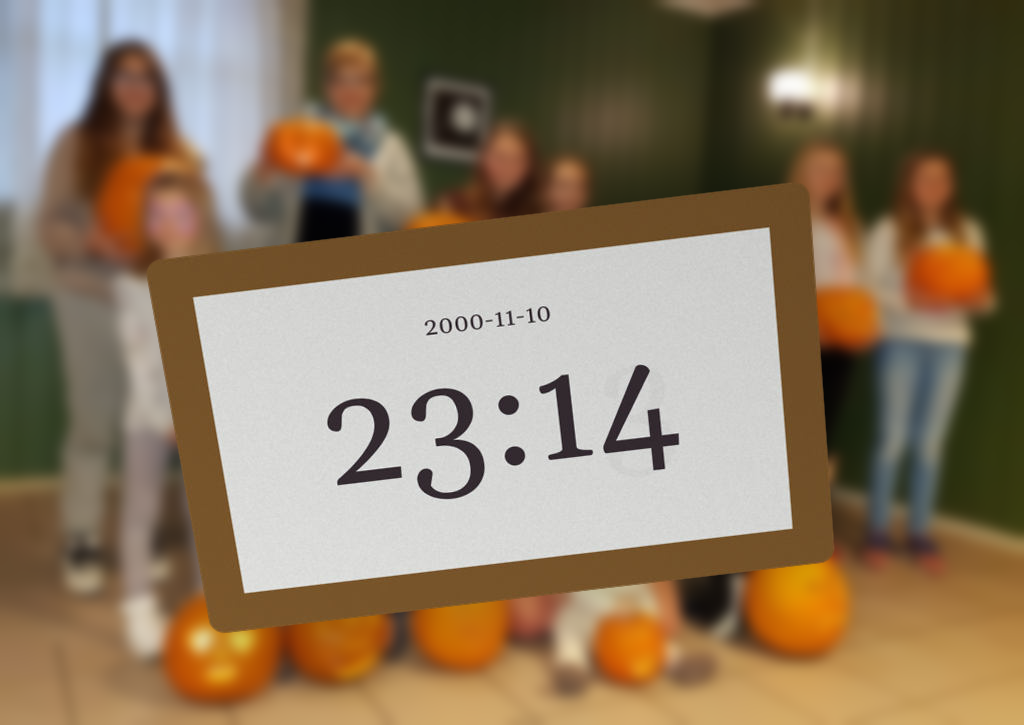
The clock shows 23h14
